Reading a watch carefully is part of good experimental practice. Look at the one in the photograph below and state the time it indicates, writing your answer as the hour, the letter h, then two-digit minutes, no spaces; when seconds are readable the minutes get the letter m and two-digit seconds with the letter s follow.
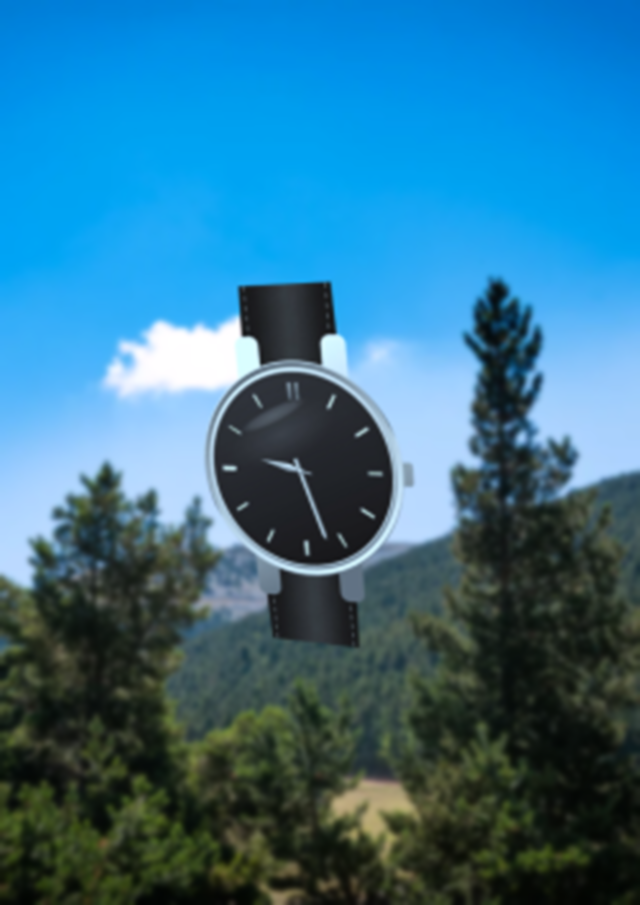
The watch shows 9h27
